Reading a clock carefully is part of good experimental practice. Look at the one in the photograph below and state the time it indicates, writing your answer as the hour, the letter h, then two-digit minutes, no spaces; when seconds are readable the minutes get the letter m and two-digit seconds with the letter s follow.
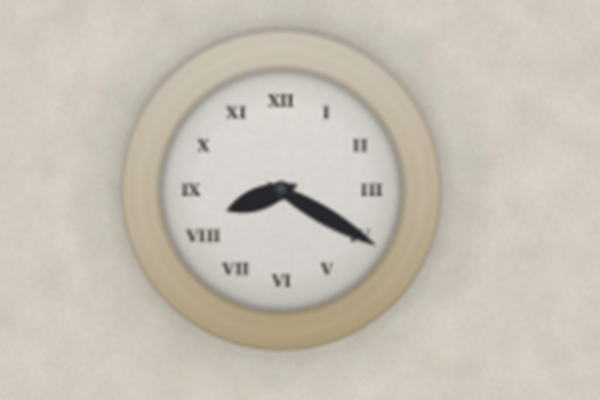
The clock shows 8h20
